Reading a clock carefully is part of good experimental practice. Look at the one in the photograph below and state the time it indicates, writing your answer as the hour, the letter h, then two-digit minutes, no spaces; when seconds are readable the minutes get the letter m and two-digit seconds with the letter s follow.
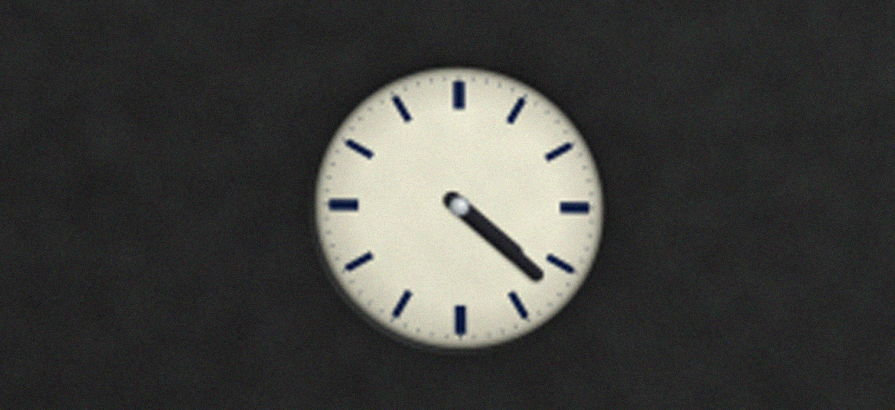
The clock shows 4h22
